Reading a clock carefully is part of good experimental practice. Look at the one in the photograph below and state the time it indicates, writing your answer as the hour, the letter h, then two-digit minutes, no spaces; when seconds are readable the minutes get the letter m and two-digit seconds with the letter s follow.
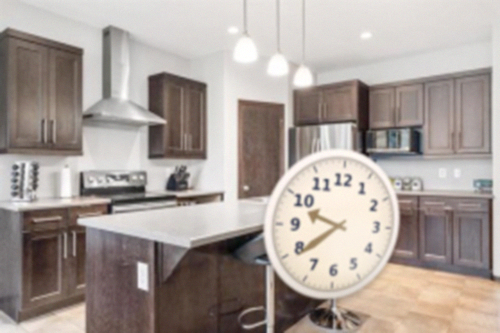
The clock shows 9h39
